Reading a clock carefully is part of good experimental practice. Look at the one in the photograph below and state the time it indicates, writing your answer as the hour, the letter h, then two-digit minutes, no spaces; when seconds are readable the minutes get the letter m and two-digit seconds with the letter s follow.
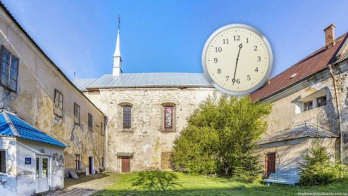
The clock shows 12h32
